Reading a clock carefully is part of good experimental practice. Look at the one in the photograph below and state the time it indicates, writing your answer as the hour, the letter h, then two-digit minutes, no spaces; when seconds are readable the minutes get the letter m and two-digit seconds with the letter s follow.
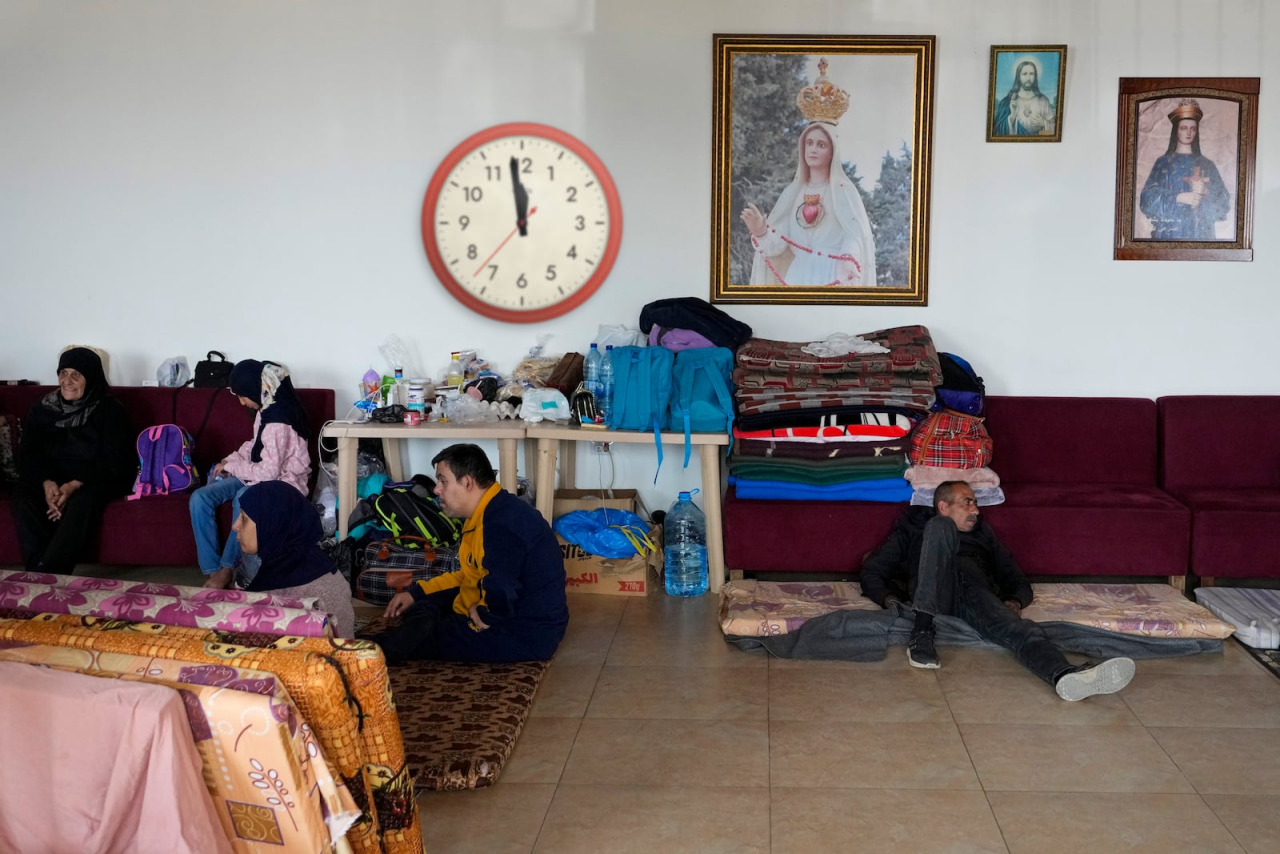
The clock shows 11h58m37s
